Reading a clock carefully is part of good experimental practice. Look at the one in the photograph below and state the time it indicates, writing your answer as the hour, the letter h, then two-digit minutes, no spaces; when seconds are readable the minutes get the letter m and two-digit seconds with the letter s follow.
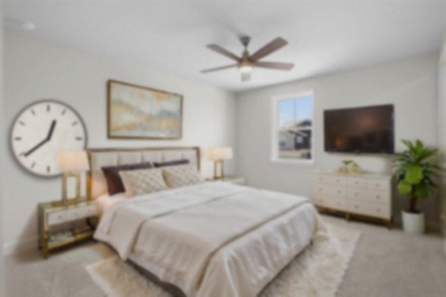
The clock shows 12h39
